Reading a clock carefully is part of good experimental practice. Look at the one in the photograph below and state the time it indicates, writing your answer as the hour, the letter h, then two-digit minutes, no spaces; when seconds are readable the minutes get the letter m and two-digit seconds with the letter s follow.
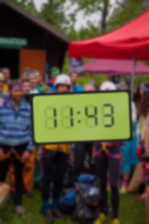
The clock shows 11h43
